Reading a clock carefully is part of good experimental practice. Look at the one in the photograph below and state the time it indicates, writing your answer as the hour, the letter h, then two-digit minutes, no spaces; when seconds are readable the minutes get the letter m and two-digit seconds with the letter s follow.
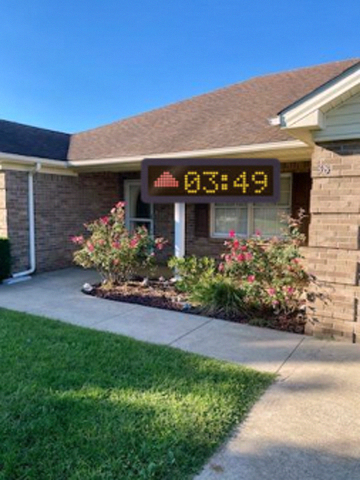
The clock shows 3h49
